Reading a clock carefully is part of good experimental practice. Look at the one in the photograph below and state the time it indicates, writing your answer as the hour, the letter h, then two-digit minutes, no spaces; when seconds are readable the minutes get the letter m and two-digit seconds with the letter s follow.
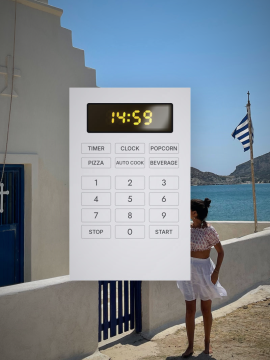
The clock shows 14h59
